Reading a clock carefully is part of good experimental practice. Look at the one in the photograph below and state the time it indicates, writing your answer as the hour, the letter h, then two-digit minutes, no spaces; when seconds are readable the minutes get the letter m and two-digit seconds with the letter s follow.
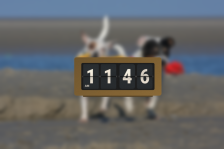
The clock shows 11h46
